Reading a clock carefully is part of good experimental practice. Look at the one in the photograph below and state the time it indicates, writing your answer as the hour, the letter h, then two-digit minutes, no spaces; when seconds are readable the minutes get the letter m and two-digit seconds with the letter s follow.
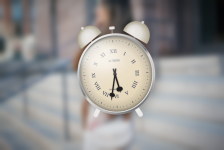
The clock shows 5h32
